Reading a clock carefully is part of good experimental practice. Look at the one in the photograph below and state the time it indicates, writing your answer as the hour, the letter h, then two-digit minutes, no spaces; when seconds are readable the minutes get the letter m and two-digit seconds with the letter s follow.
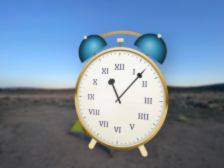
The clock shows 11h07
